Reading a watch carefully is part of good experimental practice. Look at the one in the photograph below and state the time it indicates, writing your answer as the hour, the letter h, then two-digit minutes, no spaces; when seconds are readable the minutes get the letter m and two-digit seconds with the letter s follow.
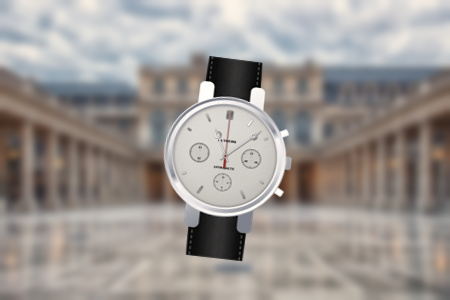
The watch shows 11h08
